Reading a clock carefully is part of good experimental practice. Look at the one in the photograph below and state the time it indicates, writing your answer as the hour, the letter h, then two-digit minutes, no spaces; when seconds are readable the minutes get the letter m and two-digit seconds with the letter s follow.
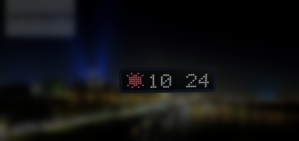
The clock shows 10h24
